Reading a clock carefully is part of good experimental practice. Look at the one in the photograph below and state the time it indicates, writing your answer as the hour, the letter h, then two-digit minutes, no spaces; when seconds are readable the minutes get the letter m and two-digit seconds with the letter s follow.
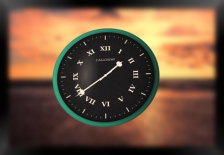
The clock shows 1h39
